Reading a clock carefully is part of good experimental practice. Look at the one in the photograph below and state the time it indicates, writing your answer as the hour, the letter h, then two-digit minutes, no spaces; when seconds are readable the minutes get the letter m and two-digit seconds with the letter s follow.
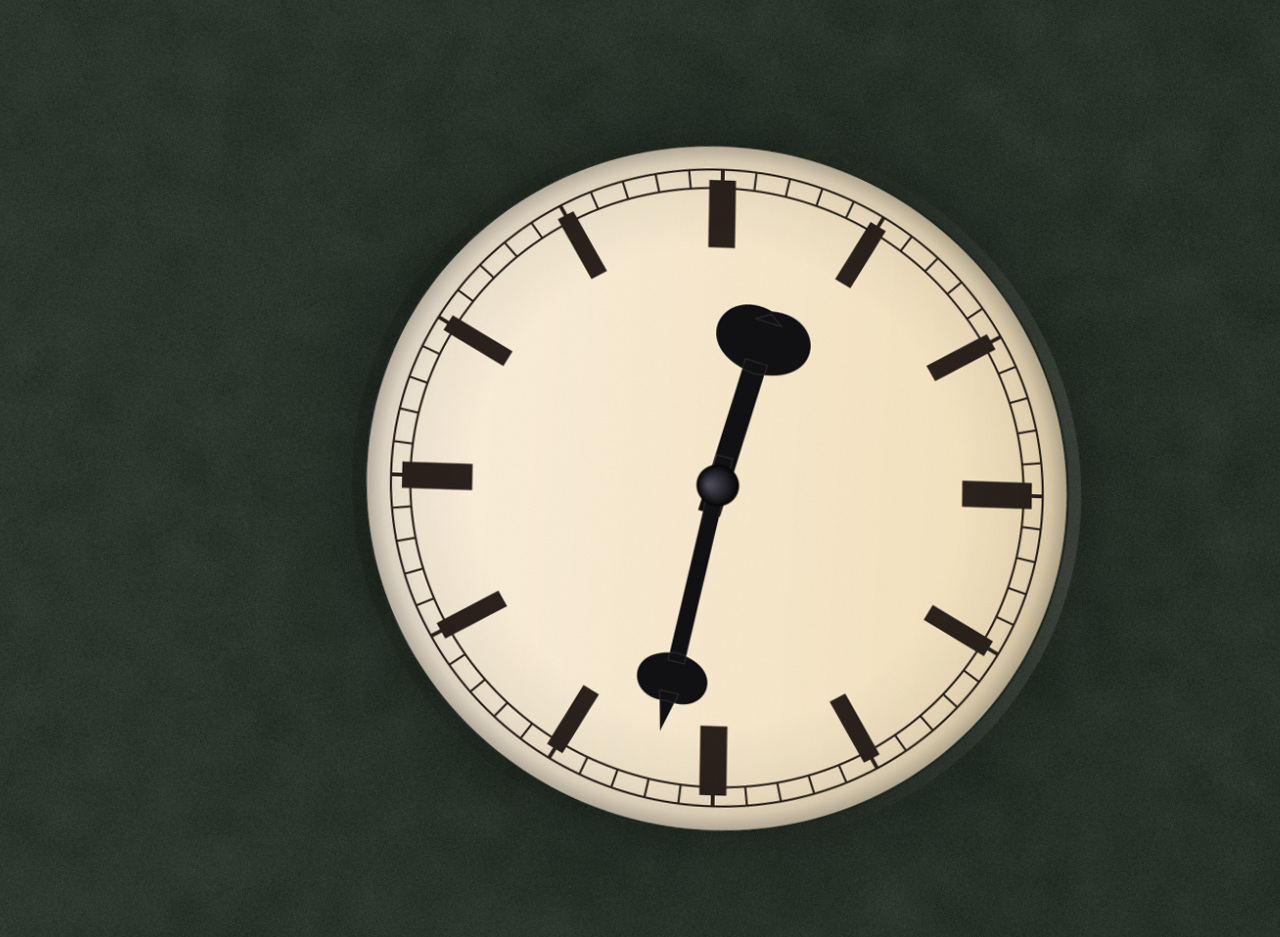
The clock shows 12h32
